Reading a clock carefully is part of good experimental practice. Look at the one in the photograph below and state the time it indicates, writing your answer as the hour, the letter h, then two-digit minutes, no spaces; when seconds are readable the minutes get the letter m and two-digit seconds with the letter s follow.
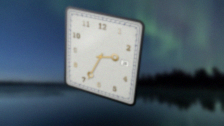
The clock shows 2h34
